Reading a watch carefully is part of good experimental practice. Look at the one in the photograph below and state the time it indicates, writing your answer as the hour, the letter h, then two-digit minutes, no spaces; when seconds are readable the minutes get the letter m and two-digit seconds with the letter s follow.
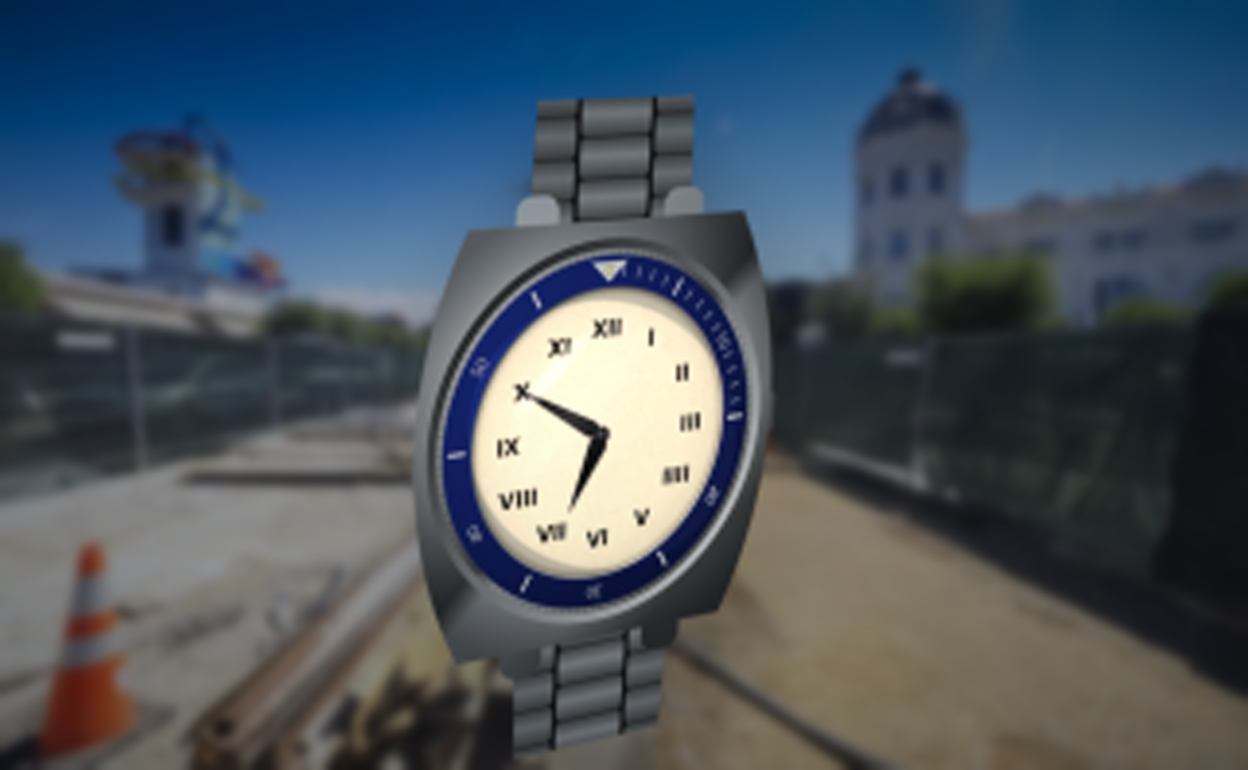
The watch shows 6h50
